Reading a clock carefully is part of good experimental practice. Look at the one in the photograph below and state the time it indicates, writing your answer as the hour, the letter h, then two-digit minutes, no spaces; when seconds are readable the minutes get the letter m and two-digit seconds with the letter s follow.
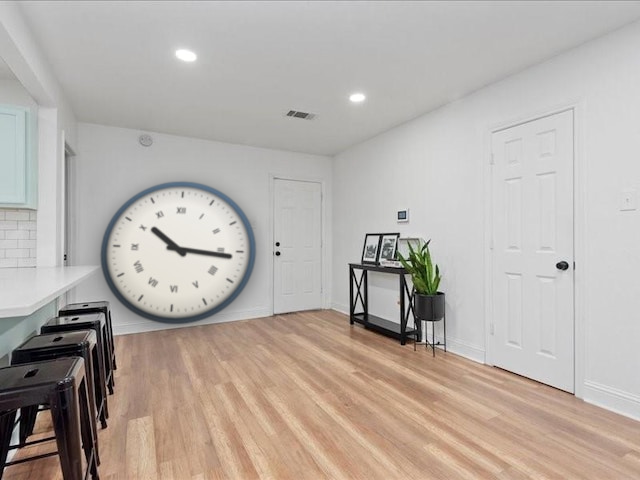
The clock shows 10h16
